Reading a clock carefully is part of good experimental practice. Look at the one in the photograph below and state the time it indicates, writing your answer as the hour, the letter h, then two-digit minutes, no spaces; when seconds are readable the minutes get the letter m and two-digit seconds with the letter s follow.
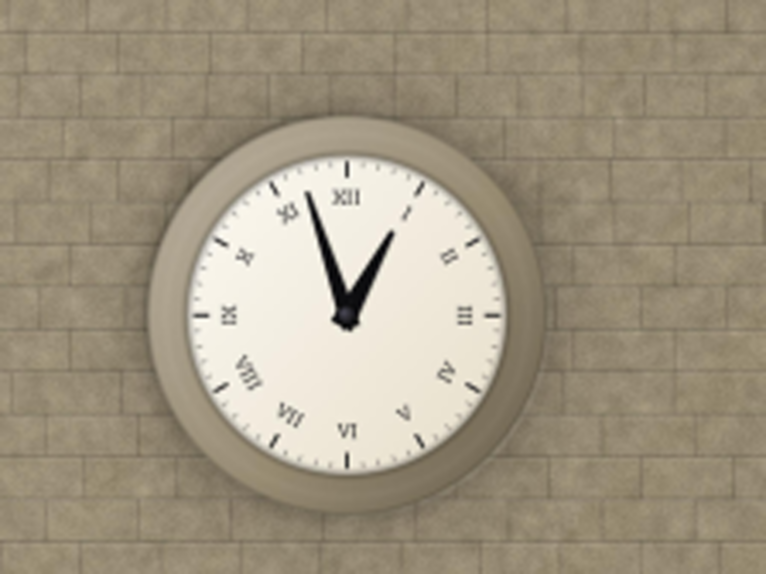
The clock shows 12h57
